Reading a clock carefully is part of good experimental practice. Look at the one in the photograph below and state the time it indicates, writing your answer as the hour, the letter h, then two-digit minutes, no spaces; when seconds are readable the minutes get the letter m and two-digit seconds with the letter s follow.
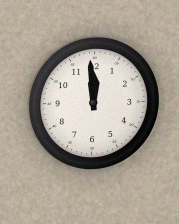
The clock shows 11h59
